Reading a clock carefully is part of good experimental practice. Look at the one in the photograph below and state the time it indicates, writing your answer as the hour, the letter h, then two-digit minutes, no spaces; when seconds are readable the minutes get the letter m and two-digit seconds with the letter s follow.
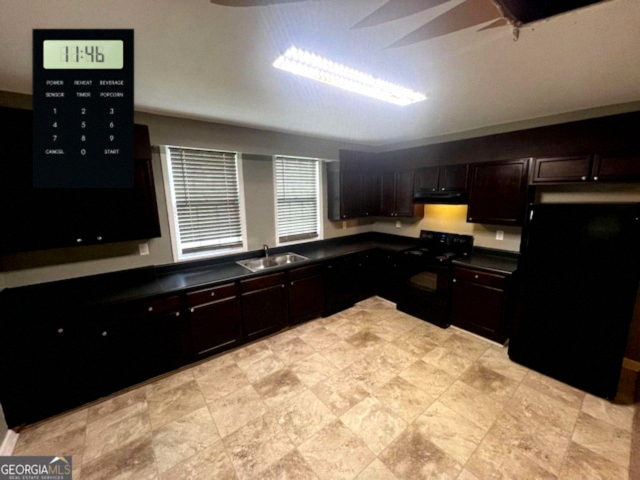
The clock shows 11h46
